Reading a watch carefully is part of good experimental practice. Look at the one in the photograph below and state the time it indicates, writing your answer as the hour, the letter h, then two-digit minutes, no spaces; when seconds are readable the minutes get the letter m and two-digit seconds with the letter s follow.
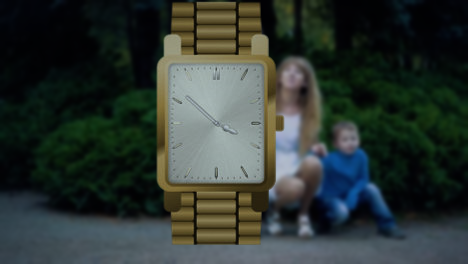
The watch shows 3h52
